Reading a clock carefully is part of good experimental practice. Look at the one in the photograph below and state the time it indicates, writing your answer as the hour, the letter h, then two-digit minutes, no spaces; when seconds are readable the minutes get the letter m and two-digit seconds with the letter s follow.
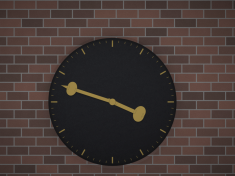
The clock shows 3h48
